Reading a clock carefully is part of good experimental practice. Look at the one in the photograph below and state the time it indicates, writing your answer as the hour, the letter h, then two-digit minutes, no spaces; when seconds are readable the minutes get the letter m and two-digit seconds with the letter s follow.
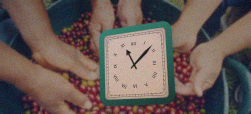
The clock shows 11h08
